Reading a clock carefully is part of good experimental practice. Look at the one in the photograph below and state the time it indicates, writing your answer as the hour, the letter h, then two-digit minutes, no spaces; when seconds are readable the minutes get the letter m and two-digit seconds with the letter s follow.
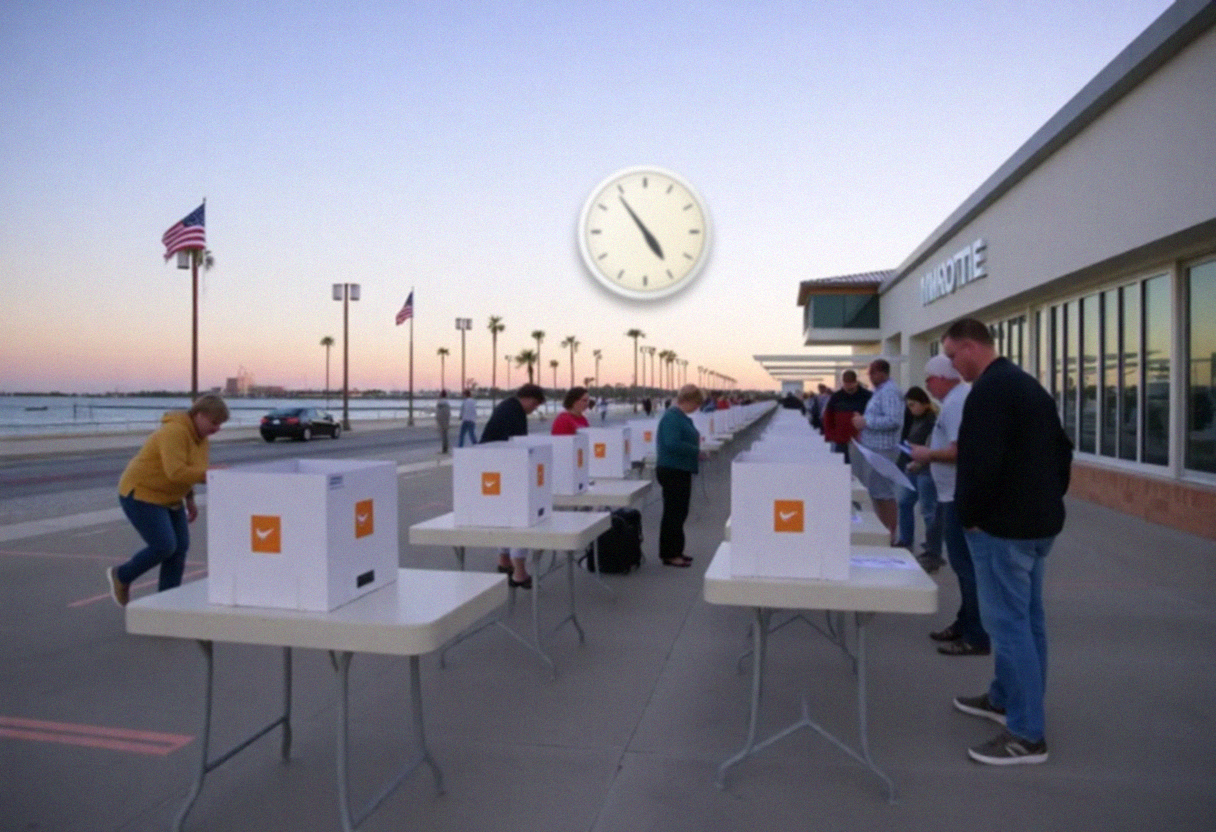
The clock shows 4h54
